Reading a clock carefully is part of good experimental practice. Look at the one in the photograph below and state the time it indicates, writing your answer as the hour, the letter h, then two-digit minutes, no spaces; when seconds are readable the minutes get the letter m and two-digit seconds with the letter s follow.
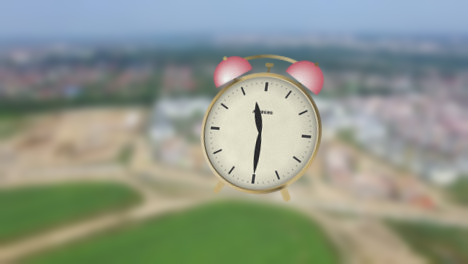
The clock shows 11h30
